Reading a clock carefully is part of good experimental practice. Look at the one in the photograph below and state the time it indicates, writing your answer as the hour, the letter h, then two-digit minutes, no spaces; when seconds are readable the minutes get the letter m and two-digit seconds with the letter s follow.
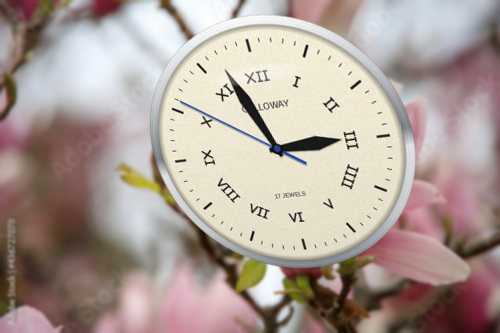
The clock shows 2h56m51s
